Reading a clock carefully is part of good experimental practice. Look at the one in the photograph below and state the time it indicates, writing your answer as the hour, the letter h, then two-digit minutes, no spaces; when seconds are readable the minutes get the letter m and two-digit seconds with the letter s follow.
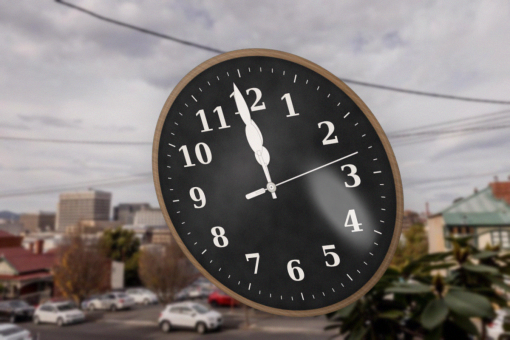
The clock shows 11h59m13s
